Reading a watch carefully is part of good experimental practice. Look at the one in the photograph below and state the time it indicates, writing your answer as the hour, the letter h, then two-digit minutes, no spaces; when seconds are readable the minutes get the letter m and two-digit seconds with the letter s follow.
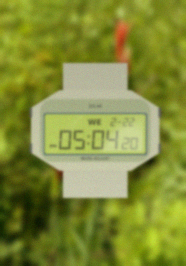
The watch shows 5h04m20s
